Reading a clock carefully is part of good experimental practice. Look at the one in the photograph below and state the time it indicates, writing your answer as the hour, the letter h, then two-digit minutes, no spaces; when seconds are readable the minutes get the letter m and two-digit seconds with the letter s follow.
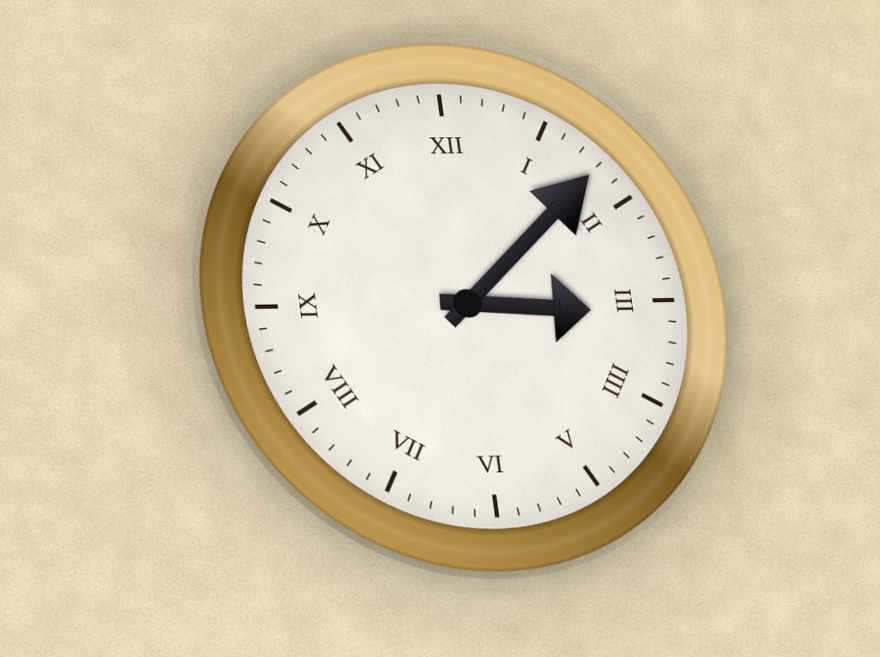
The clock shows 3h08
